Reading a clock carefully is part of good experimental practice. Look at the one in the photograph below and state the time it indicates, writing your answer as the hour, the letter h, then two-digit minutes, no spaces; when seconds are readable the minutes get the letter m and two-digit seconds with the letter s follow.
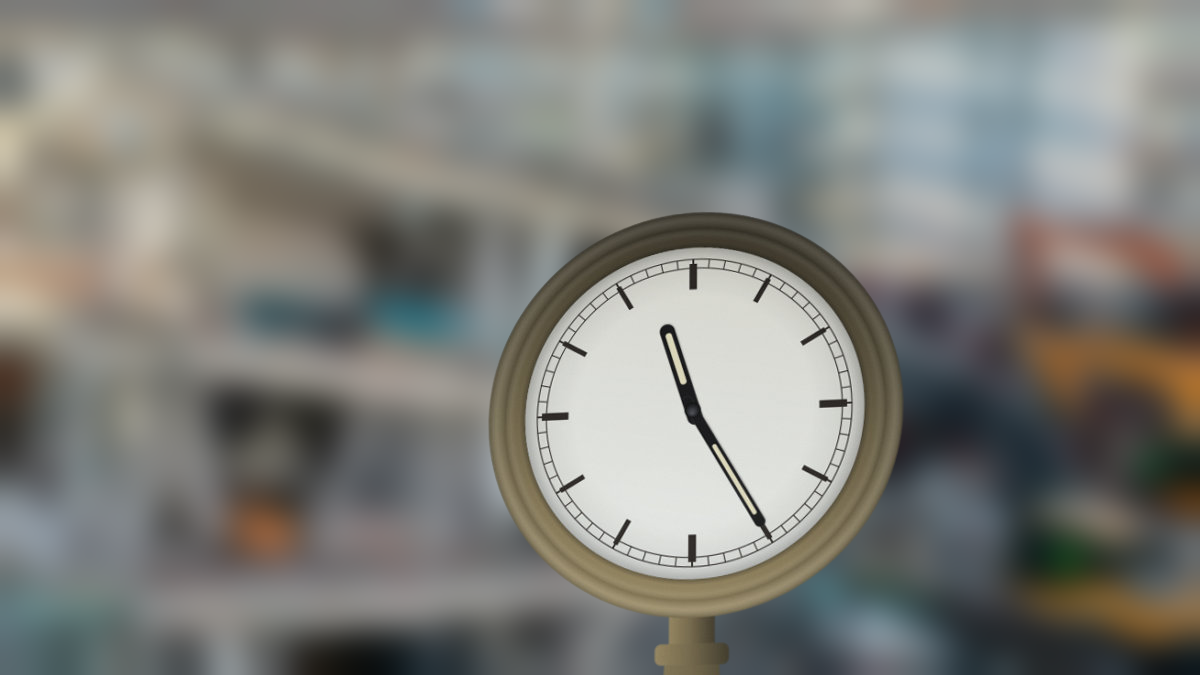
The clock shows 11h25
